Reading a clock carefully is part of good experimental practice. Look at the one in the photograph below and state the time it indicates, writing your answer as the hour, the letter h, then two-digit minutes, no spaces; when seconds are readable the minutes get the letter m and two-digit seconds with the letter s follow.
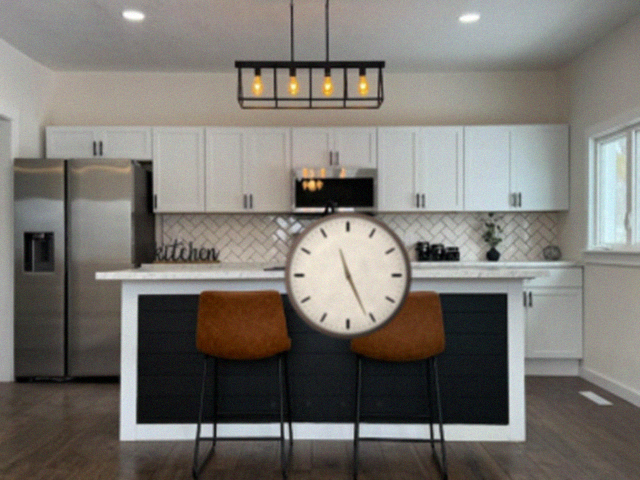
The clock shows 11h26
